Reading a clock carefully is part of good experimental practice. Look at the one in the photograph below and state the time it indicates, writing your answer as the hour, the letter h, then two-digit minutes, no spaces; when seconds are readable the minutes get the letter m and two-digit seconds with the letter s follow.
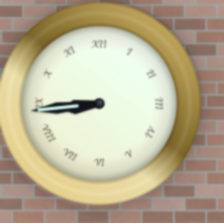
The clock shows 8h44
